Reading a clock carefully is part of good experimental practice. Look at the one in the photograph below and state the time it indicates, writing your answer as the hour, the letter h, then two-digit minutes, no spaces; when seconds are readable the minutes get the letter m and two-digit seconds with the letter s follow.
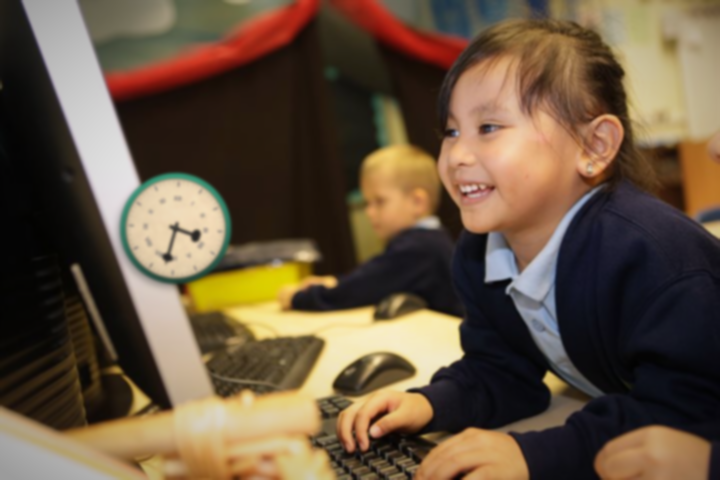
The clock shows 3h32
